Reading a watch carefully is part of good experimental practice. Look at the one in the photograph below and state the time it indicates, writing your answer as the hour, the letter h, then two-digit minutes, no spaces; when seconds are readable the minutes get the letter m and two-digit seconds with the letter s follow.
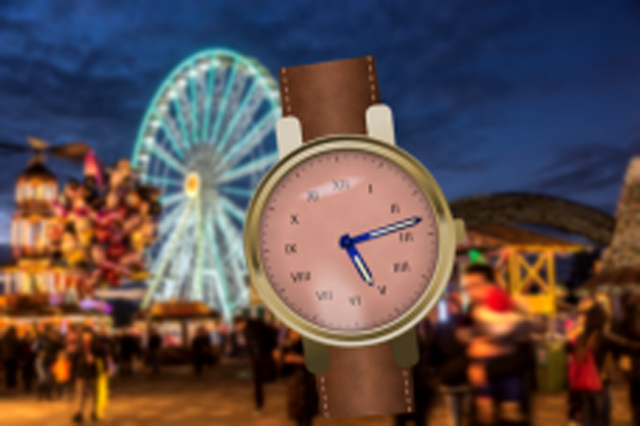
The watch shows 5h13
